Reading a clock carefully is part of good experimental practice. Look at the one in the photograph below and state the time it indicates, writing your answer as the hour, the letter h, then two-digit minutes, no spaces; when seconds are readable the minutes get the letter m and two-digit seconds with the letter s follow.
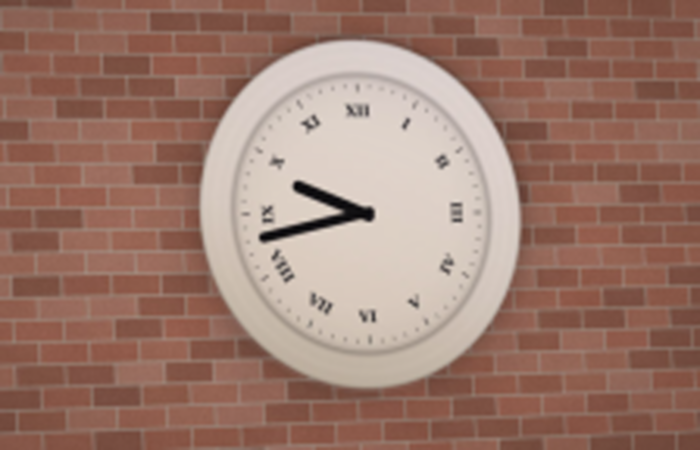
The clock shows 9h43
